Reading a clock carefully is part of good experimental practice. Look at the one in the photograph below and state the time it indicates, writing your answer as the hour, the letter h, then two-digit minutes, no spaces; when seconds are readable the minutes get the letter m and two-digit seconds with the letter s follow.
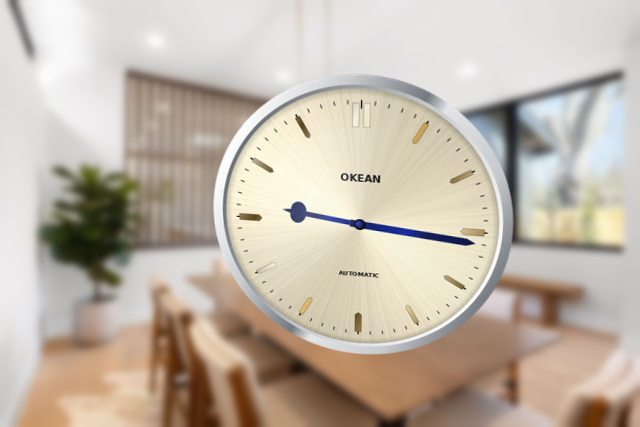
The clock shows 9h16
